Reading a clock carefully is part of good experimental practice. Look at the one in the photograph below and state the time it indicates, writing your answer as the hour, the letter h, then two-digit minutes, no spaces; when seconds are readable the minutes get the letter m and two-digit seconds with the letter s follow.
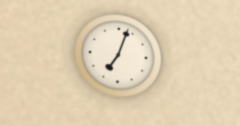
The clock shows 7h03
